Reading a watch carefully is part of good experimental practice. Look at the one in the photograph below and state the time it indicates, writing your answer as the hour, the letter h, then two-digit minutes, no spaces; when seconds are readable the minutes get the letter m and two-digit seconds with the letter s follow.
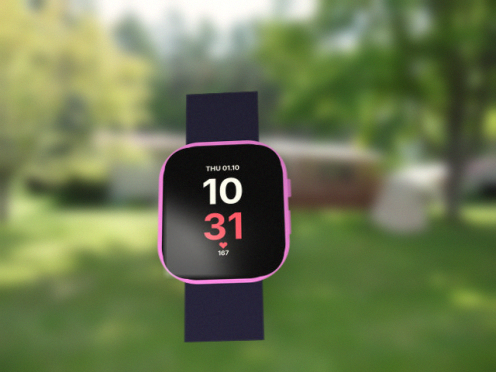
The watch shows 10h31
